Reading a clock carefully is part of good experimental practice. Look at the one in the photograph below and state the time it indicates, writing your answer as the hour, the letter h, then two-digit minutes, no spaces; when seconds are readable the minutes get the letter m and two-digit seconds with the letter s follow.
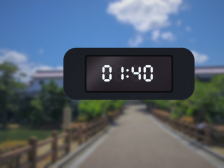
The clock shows 1h40
